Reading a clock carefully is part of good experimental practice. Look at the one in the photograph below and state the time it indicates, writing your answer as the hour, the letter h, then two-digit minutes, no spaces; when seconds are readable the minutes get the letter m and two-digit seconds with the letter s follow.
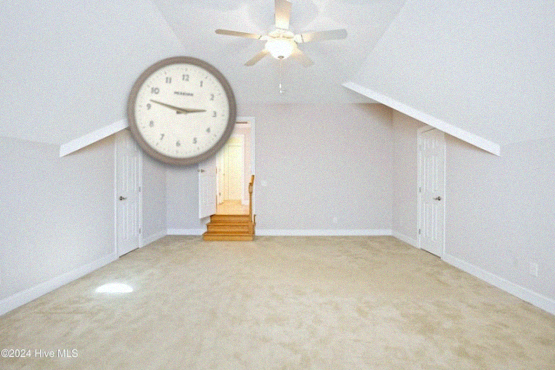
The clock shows 2h47
